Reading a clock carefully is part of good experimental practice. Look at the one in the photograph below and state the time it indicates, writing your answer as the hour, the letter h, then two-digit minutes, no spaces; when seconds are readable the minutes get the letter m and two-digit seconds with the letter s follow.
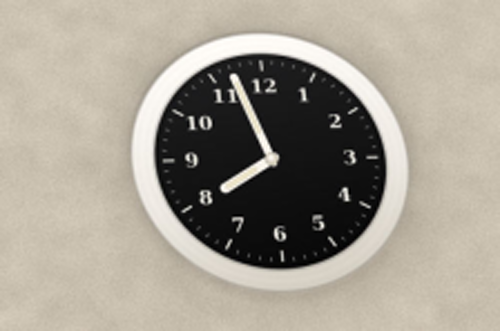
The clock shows 7h57
